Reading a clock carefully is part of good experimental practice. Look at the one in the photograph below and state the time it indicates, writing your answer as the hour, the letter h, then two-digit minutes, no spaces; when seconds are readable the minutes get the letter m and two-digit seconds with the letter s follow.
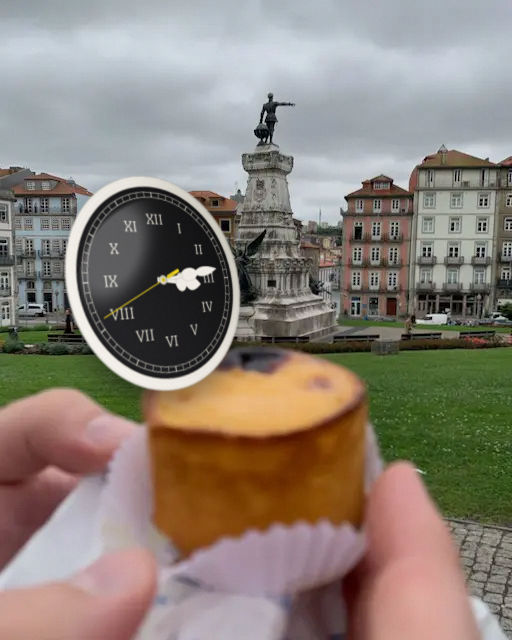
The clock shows 3h13m41s
